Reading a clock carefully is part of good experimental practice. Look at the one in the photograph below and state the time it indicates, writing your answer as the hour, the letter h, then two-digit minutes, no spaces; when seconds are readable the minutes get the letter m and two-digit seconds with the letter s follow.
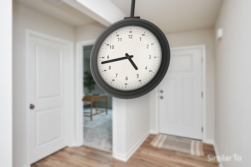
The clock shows 4h43
